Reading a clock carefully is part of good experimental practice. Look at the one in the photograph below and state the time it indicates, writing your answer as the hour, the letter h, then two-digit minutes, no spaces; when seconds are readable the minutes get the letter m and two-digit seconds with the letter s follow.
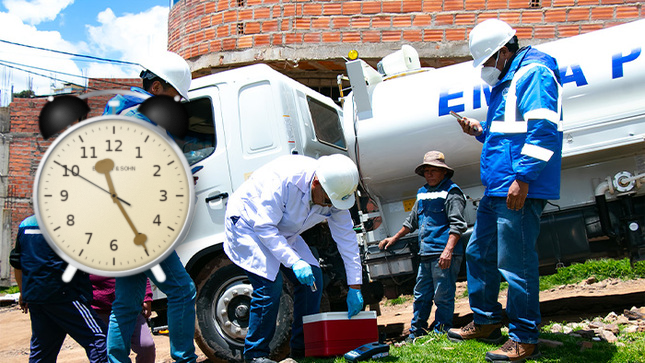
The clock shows 11h24m50s
